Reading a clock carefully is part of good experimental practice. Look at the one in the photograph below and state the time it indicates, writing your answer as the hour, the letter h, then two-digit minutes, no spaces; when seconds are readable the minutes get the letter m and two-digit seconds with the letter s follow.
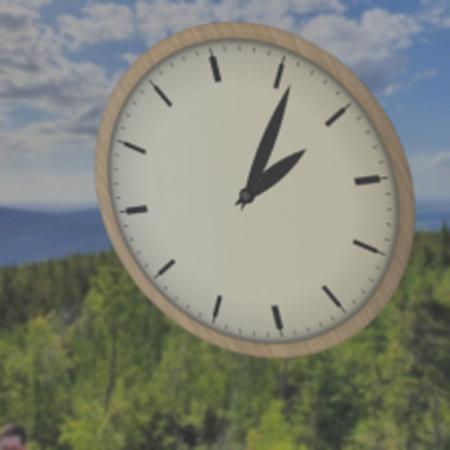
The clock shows 2h06
